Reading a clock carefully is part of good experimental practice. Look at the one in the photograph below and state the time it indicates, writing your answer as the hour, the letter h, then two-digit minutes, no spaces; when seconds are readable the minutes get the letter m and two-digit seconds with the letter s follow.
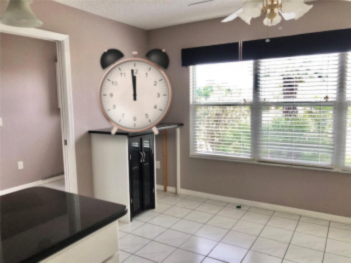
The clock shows 11h59
